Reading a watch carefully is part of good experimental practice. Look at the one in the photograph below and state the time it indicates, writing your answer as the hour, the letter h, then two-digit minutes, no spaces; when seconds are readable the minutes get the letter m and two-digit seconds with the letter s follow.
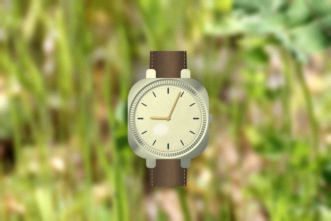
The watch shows 9h04
